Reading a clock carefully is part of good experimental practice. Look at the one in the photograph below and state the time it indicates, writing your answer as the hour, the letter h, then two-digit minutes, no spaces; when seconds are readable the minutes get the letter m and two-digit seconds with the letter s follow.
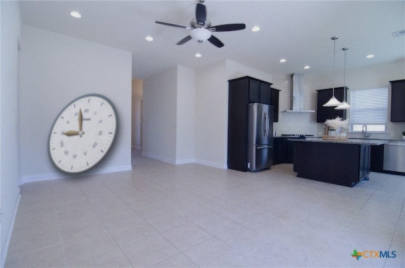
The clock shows 8h57
